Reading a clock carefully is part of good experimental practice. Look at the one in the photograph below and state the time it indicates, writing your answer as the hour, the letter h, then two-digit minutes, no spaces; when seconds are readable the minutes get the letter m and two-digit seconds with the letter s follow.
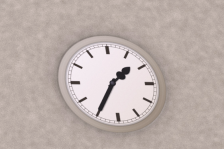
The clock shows 1h35
